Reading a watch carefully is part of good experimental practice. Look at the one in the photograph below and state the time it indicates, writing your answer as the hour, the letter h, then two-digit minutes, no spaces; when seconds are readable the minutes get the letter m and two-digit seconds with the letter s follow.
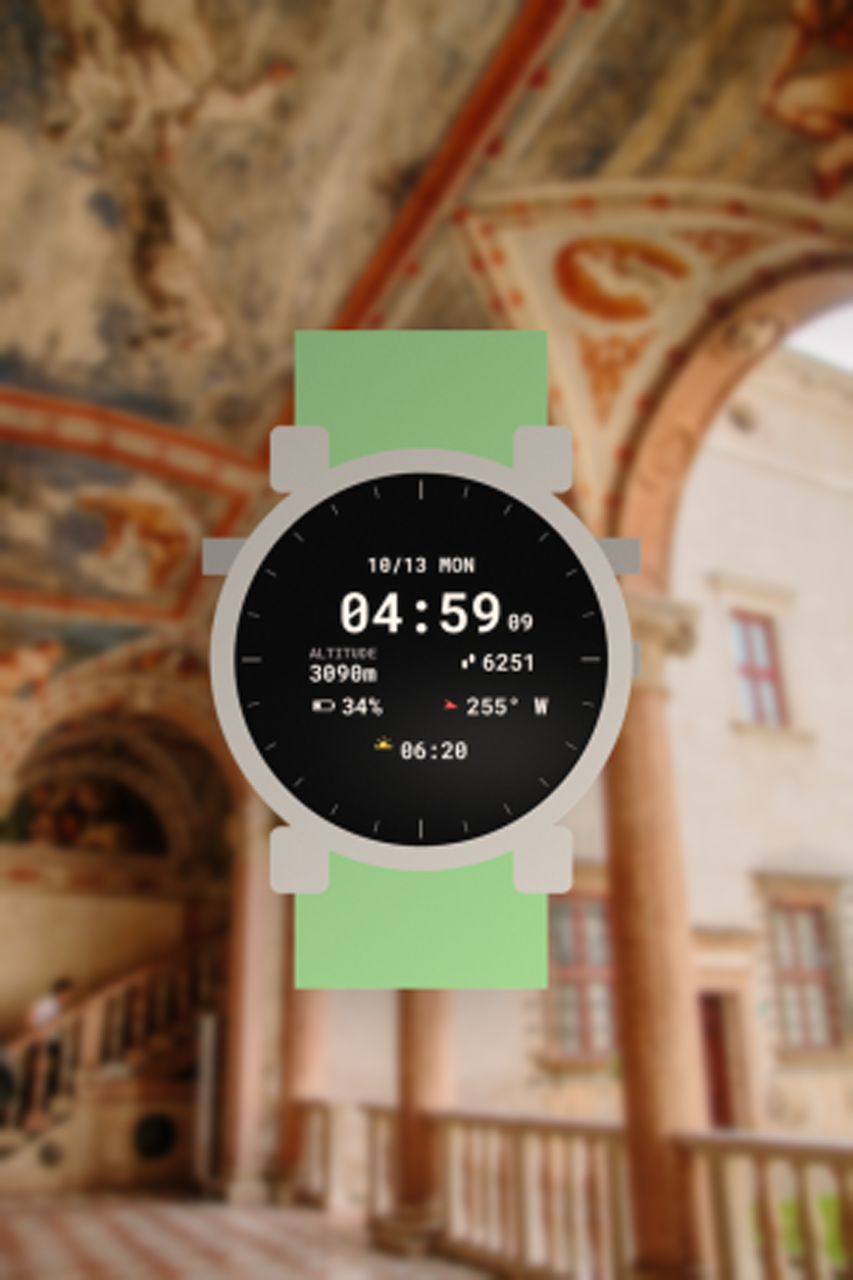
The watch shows 4h59m09s
